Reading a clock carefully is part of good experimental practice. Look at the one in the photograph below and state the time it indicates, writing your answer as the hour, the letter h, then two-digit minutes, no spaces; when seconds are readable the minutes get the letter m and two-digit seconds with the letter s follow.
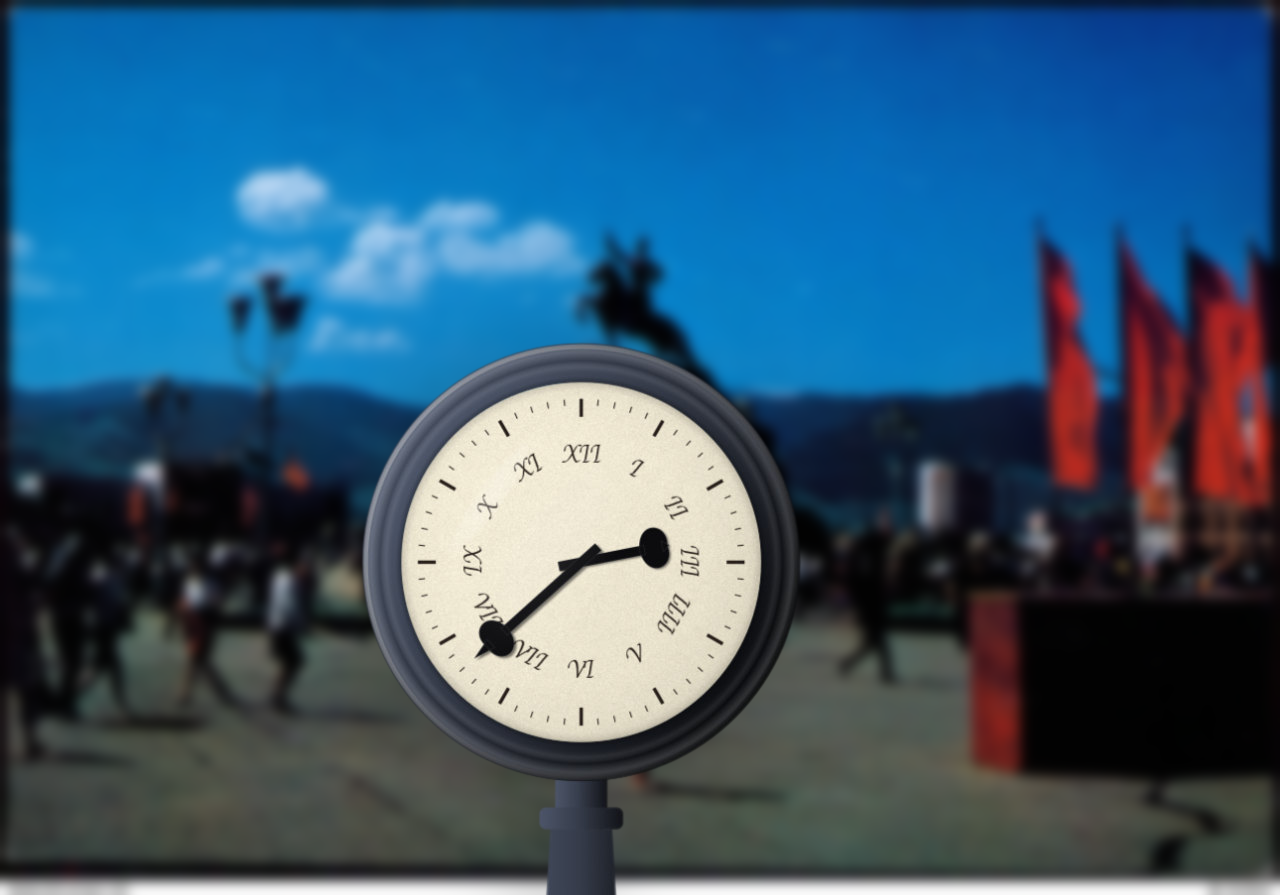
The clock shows 2h38
